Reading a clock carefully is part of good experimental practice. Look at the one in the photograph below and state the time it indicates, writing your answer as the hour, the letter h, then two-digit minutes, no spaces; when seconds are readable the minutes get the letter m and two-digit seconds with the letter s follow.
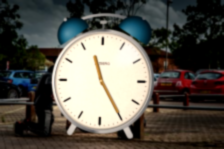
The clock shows 11h25
